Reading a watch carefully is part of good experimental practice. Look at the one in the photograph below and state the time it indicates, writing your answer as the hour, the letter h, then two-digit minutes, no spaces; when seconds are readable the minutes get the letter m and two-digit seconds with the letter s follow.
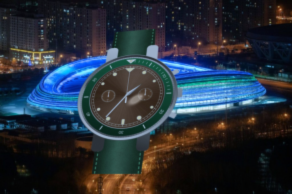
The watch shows 1h36
